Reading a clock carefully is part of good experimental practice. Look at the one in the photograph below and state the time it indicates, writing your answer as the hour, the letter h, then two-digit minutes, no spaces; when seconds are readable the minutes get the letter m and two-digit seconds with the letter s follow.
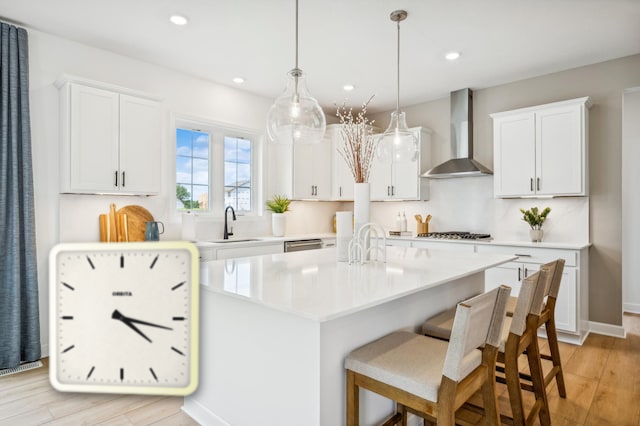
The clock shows 4h17
